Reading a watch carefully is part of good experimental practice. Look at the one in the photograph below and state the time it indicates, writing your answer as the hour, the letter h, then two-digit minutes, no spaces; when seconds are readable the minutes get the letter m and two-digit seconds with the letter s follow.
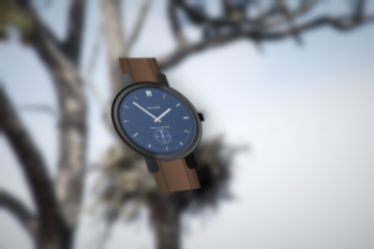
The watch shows 1h53
